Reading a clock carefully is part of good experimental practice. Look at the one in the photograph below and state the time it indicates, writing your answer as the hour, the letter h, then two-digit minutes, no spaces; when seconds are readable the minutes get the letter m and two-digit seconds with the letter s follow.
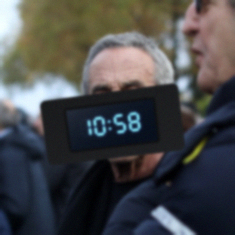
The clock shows 10h58
